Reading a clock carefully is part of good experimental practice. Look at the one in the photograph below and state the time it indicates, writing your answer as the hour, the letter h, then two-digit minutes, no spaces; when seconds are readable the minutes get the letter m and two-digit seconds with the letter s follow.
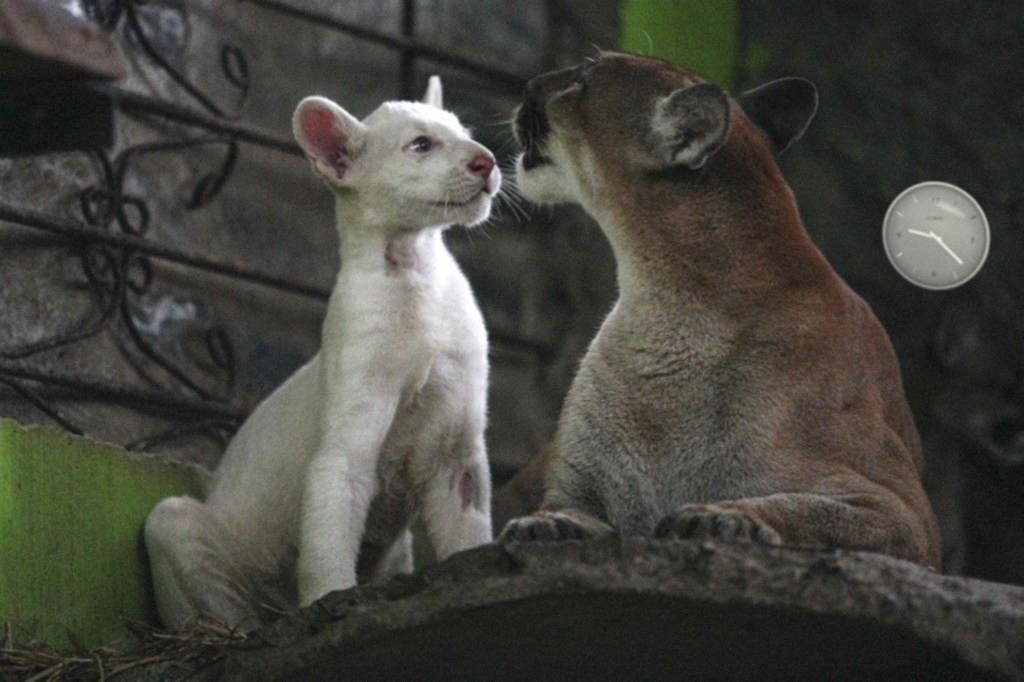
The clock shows 9h22
